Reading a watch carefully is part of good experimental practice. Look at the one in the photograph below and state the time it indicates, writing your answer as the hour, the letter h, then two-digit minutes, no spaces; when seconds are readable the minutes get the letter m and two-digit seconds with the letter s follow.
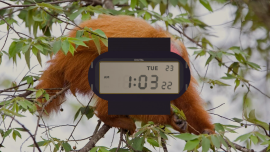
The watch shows 1h03m22s
